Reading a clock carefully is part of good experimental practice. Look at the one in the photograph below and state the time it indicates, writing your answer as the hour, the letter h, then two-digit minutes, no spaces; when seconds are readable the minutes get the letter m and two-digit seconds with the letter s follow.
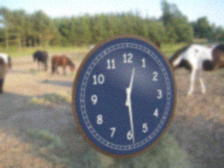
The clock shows 12h29
